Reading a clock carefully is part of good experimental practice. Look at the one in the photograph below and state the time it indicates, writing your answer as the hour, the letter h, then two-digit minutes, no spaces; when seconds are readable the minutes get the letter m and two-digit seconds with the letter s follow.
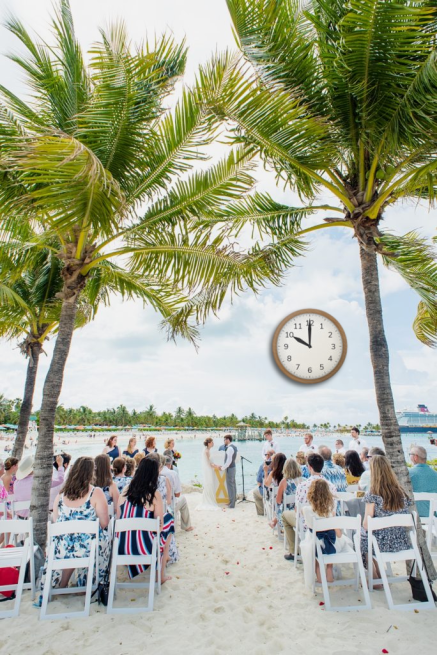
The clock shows 10h00
